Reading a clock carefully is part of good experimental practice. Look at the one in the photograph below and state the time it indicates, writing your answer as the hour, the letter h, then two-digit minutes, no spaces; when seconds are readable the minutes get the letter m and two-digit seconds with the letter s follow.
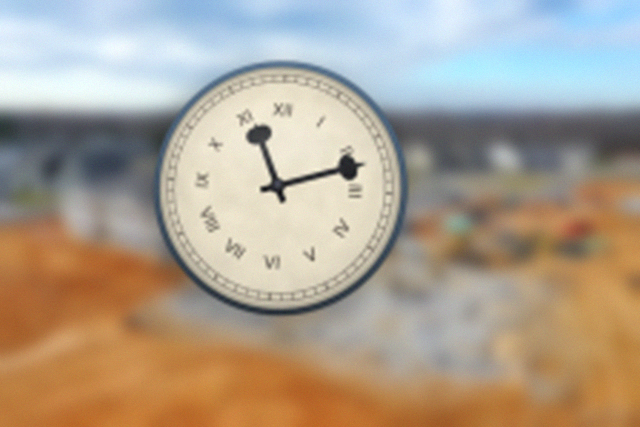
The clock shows 11h12
